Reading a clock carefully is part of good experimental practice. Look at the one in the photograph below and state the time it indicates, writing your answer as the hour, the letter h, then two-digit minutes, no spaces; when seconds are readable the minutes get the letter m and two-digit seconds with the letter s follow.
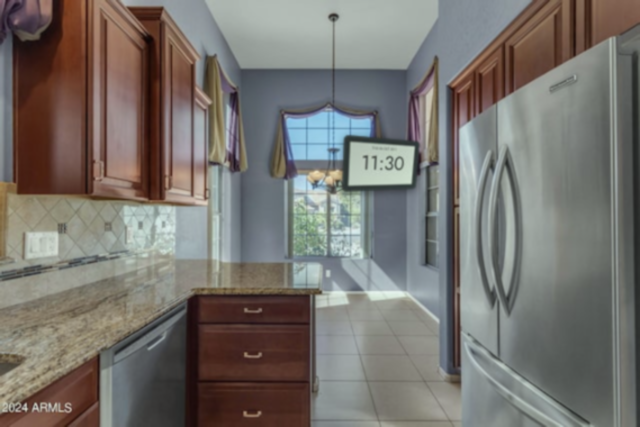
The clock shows 11h30
